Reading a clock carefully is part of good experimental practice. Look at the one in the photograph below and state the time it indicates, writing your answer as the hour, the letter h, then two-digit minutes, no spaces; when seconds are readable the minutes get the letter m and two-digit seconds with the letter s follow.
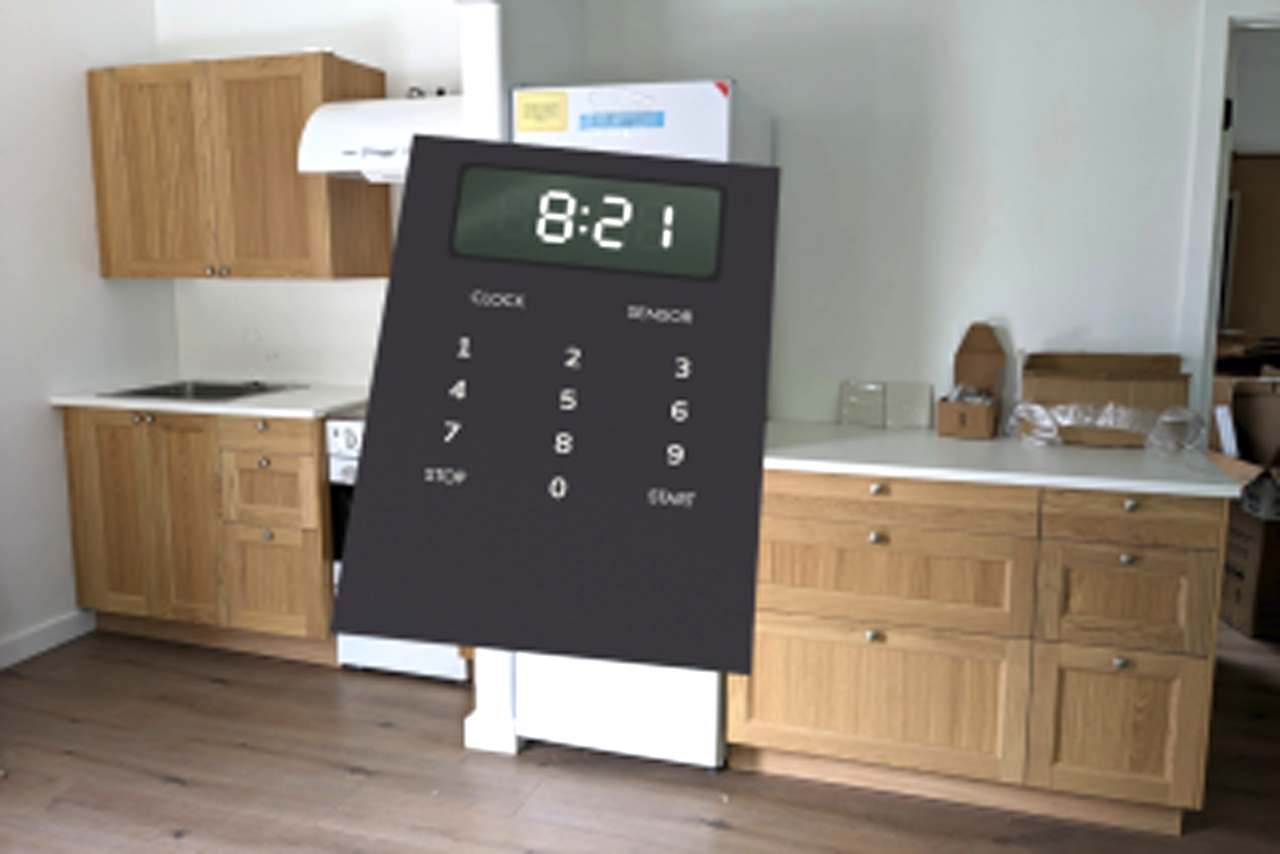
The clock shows 8h21
